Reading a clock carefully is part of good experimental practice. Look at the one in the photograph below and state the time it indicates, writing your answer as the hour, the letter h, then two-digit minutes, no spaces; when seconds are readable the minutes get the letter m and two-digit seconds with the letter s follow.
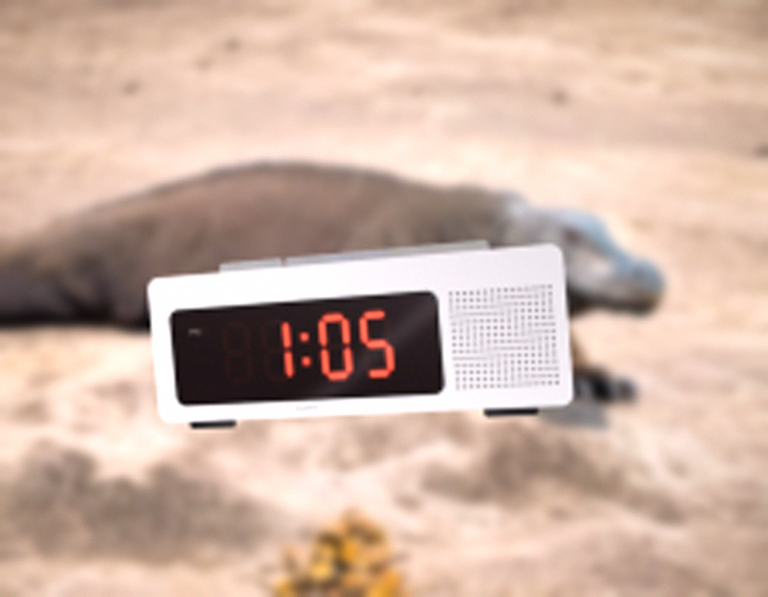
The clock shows 1h05
